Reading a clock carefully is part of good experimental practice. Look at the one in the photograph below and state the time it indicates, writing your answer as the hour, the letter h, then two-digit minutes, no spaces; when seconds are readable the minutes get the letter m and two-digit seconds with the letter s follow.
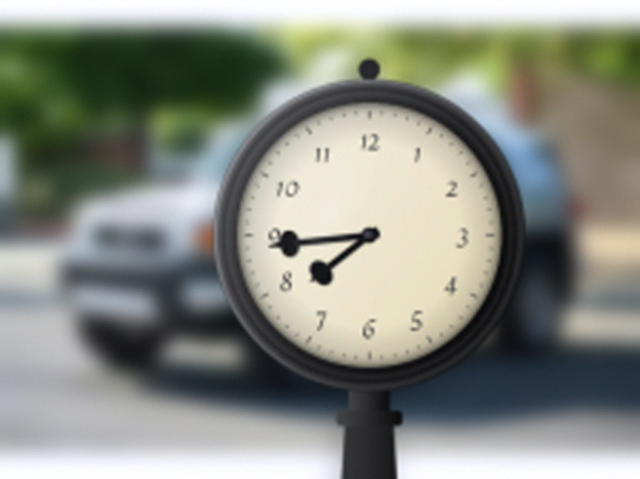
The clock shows 7h44
